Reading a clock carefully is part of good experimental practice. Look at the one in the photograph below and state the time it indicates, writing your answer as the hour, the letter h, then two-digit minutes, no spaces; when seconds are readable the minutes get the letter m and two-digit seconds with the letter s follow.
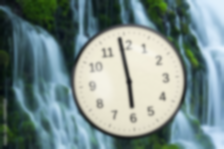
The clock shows 5h59
